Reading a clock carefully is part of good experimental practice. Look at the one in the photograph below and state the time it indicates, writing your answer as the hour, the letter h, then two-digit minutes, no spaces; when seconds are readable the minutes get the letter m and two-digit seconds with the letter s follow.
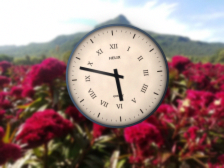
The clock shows 5h48
